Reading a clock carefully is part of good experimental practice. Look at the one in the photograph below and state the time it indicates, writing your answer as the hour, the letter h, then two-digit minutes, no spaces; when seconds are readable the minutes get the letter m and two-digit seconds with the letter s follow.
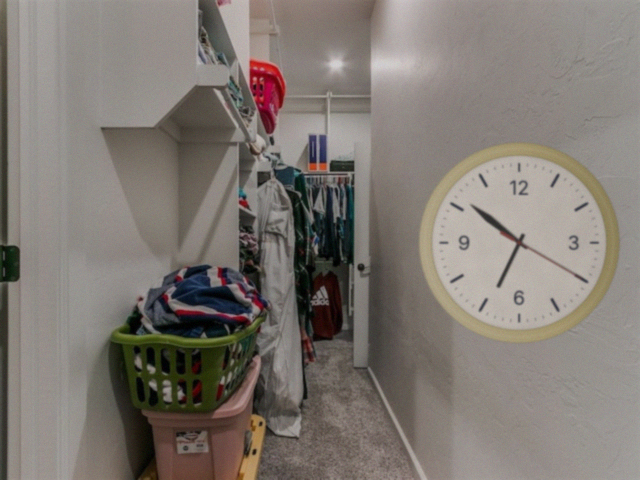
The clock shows 6h51m20s
